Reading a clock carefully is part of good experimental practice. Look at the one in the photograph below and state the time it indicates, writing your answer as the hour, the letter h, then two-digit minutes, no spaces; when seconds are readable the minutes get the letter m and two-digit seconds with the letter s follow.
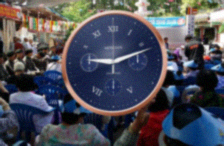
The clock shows 9h12
